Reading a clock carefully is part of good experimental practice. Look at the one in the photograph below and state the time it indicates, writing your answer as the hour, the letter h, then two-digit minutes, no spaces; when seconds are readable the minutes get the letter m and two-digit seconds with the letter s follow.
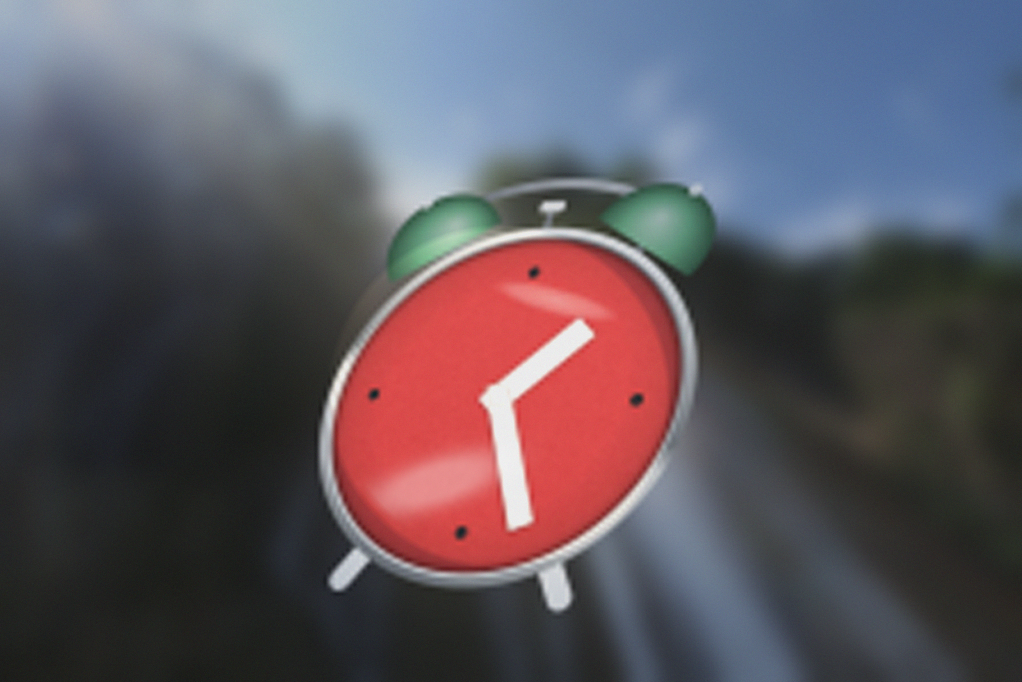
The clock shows 1h26
